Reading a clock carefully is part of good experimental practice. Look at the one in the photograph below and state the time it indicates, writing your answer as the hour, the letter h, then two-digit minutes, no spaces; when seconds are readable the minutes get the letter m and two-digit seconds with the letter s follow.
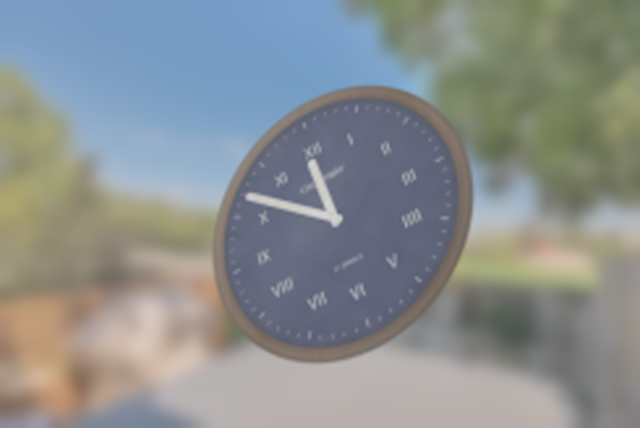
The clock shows 11h52
